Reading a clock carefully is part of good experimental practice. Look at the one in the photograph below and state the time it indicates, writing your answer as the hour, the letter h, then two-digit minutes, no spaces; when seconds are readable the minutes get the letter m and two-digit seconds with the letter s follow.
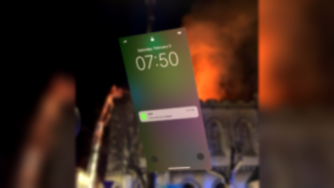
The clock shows 7h50
